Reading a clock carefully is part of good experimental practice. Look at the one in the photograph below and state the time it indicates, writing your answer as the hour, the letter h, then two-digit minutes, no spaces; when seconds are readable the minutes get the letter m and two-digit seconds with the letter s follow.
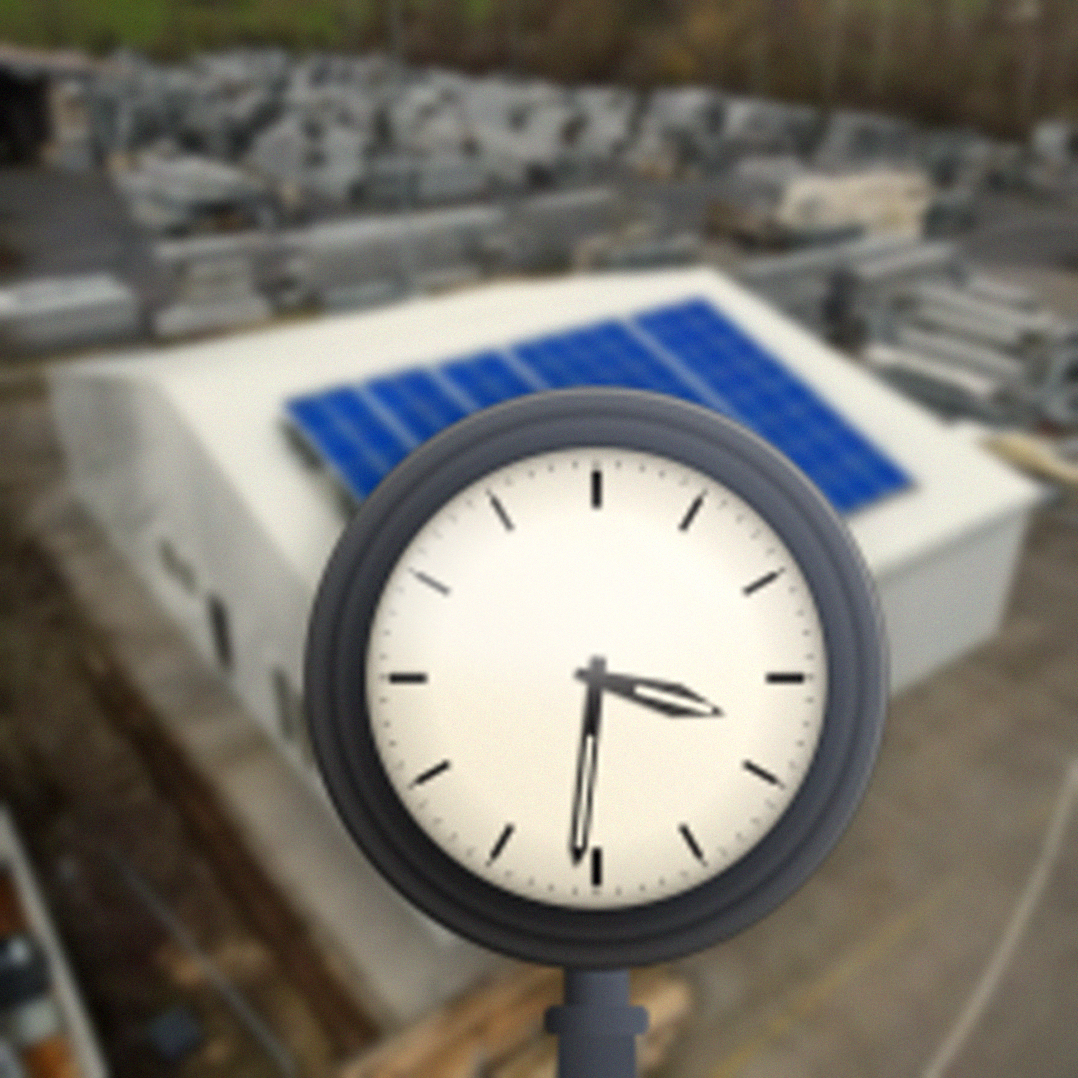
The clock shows 3h31
